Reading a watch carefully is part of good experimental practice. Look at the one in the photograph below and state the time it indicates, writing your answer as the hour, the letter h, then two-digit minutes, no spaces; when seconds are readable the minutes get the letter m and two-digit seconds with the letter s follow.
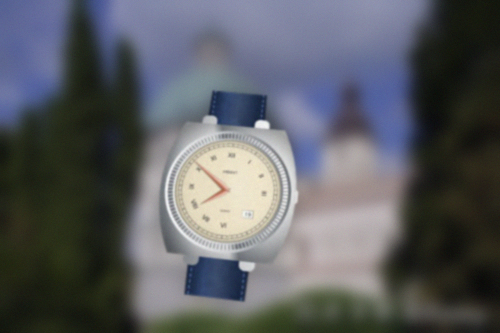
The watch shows 7h51
